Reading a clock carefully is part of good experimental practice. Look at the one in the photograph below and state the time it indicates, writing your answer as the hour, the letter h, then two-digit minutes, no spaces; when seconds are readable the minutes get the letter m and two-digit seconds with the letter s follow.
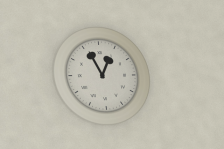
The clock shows 12h56
